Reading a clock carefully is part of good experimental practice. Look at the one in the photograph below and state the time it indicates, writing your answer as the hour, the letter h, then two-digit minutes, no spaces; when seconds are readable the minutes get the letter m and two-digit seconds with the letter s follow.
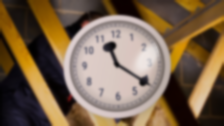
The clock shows 11h21
